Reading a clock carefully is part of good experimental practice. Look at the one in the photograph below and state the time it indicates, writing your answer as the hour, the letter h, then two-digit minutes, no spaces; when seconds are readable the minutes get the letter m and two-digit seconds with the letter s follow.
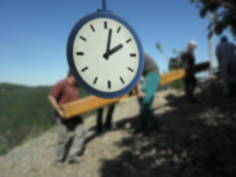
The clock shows 2h02
